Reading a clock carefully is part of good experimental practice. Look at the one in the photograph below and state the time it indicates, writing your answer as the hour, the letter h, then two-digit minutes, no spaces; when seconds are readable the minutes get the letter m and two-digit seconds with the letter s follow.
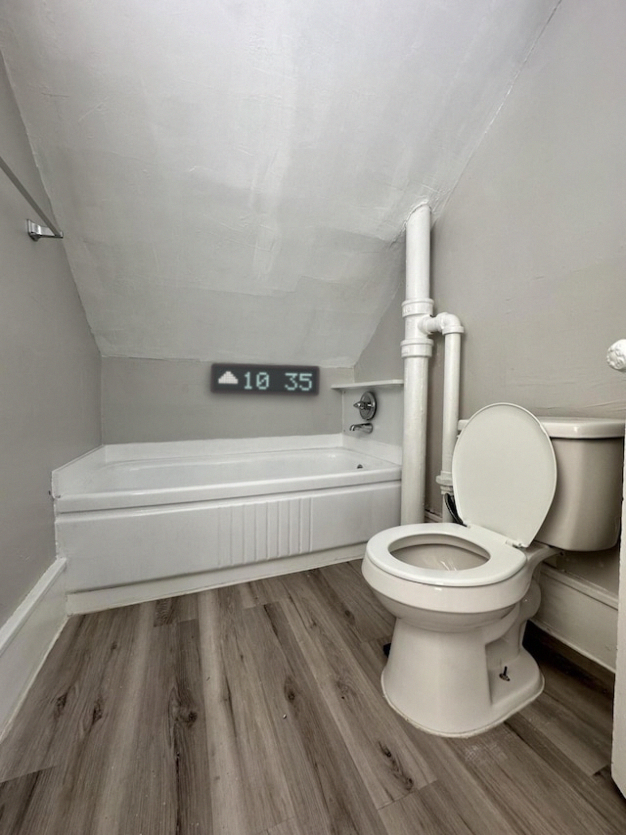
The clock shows 10h35
